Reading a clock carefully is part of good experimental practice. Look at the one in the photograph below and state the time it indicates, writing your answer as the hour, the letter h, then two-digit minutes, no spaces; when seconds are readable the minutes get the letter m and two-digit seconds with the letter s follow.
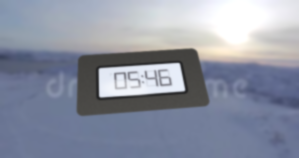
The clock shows 5h46
